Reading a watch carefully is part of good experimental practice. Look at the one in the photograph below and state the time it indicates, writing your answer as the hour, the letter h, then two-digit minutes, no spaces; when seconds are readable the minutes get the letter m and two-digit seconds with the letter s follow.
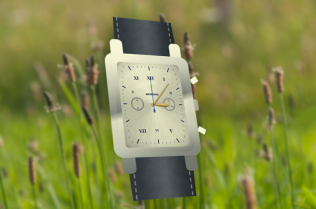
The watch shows 3h07
